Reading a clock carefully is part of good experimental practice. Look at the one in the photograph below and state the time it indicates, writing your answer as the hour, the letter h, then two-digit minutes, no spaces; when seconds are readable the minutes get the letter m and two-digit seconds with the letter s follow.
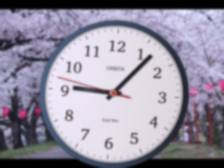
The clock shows 9h06m47s
